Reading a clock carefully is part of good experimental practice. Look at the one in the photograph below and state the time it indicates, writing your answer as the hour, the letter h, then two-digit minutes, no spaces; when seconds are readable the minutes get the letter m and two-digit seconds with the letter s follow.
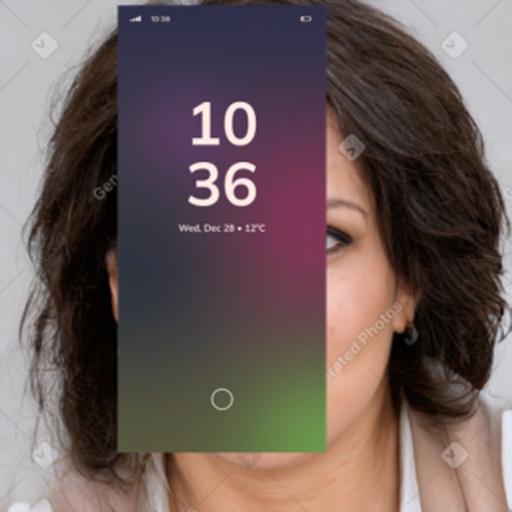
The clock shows 10h36
